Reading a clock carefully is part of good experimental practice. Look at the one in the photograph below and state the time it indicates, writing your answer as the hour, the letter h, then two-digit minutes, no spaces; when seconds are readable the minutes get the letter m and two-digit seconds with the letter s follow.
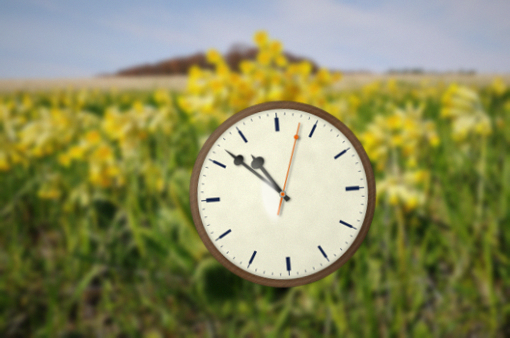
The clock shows 10h52m03s
